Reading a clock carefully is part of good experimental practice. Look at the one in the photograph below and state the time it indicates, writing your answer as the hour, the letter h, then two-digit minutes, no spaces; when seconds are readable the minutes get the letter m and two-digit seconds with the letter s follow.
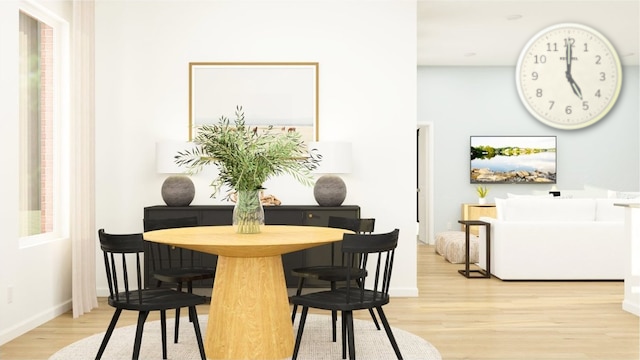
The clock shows 5h00
